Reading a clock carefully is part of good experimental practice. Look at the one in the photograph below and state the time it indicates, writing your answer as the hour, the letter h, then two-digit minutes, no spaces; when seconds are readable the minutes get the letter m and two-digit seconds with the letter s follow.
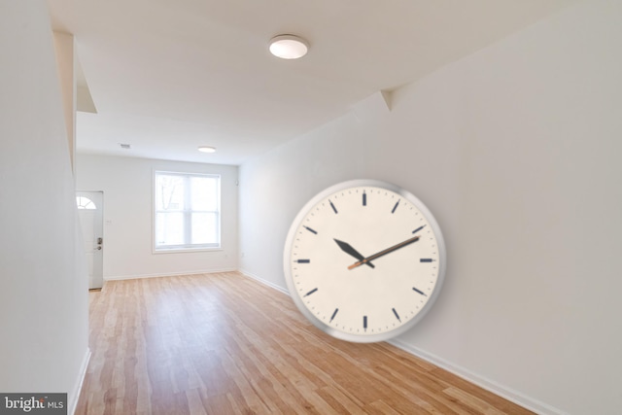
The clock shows 10h11m11s
